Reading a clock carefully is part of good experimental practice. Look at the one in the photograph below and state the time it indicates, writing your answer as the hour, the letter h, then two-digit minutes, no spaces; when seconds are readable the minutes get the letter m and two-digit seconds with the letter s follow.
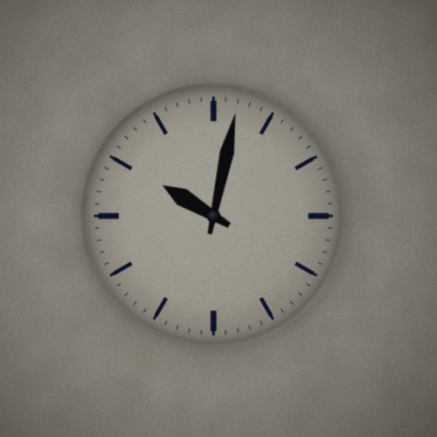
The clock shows 10h02
